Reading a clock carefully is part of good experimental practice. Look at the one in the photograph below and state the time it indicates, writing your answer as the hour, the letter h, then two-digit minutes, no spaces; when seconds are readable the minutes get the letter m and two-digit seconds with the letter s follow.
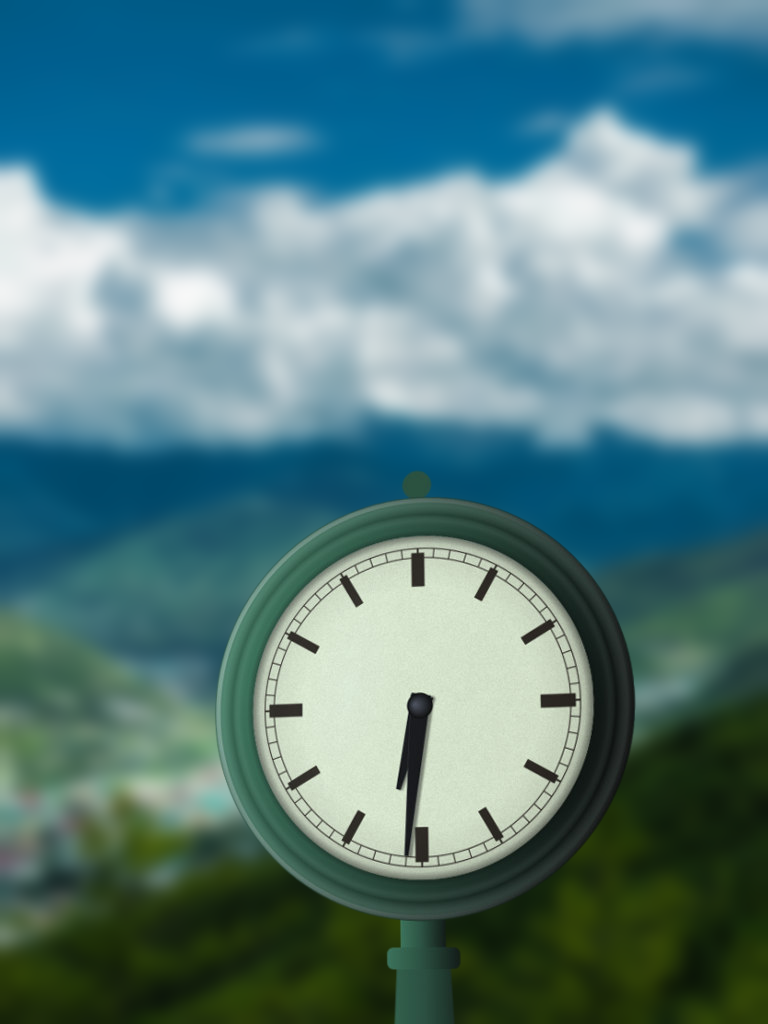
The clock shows 6h31
